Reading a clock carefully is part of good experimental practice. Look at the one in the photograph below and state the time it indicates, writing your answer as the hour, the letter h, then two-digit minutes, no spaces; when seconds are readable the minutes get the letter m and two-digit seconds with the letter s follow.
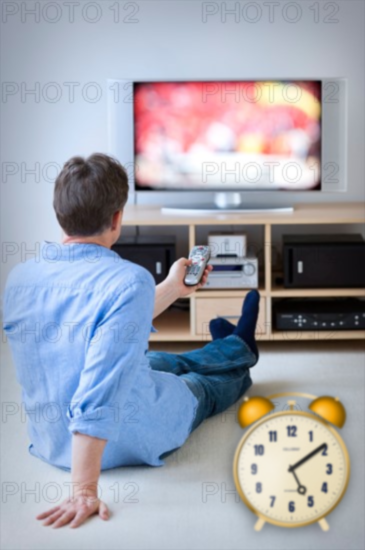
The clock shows 5h09
